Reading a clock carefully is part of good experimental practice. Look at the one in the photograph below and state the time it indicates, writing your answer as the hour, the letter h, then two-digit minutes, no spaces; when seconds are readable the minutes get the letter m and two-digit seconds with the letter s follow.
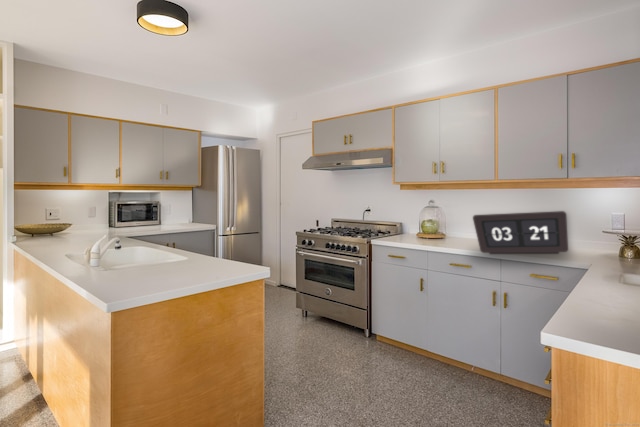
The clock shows 3h21
